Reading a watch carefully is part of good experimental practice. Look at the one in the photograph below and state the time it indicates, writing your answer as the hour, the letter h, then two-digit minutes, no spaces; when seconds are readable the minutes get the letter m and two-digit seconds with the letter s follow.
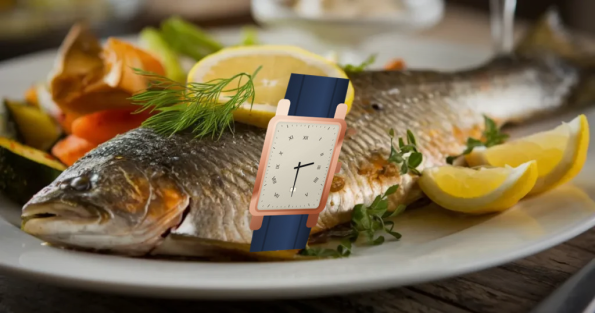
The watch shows 2h30
